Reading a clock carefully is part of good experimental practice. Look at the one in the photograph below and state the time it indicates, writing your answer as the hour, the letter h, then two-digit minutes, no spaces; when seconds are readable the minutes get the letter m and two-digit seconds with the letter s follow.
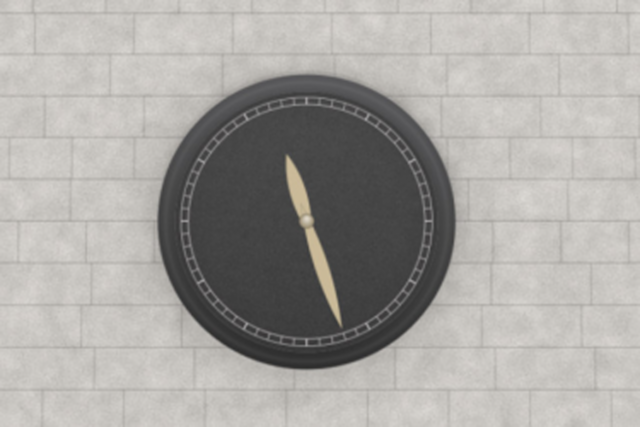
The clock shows 11h27
